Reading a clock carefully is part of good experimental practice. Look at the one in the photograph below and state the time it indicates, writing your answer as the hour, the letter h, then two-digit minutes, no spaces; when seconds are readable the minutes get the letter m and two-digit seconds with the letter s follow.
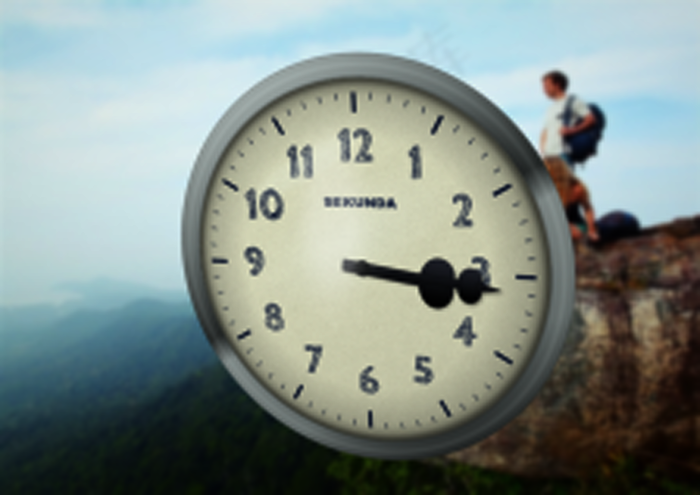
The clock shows 3h16
